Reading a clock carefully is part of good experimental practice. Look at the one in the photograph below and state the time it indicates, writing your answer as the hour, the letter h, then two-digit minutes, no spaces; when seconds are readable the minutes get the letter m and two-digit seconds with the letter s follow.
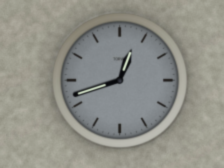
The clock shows 12h42
